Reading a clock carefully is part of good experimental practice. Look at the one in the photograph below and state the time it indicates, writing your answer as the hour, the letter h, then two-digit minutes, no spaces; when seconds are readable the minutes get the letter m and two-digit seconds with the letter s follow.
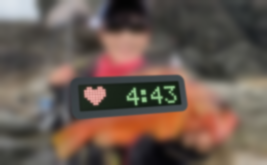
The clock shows 4h43
